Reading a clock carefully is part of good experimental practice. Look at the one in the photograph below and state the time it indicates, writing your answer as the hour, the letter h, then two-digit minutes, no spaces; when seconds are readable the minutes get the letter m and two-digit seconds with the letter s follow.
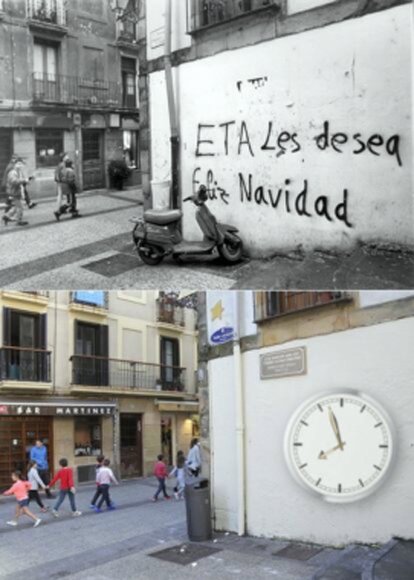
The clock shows 7h57
